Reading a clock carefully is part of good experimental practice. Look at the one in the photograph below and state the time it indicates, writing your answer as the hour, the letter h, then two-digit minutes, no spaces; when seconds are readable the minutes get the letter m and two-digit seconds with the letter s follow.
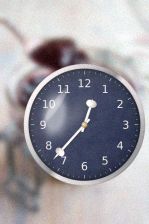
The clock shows 12h37
